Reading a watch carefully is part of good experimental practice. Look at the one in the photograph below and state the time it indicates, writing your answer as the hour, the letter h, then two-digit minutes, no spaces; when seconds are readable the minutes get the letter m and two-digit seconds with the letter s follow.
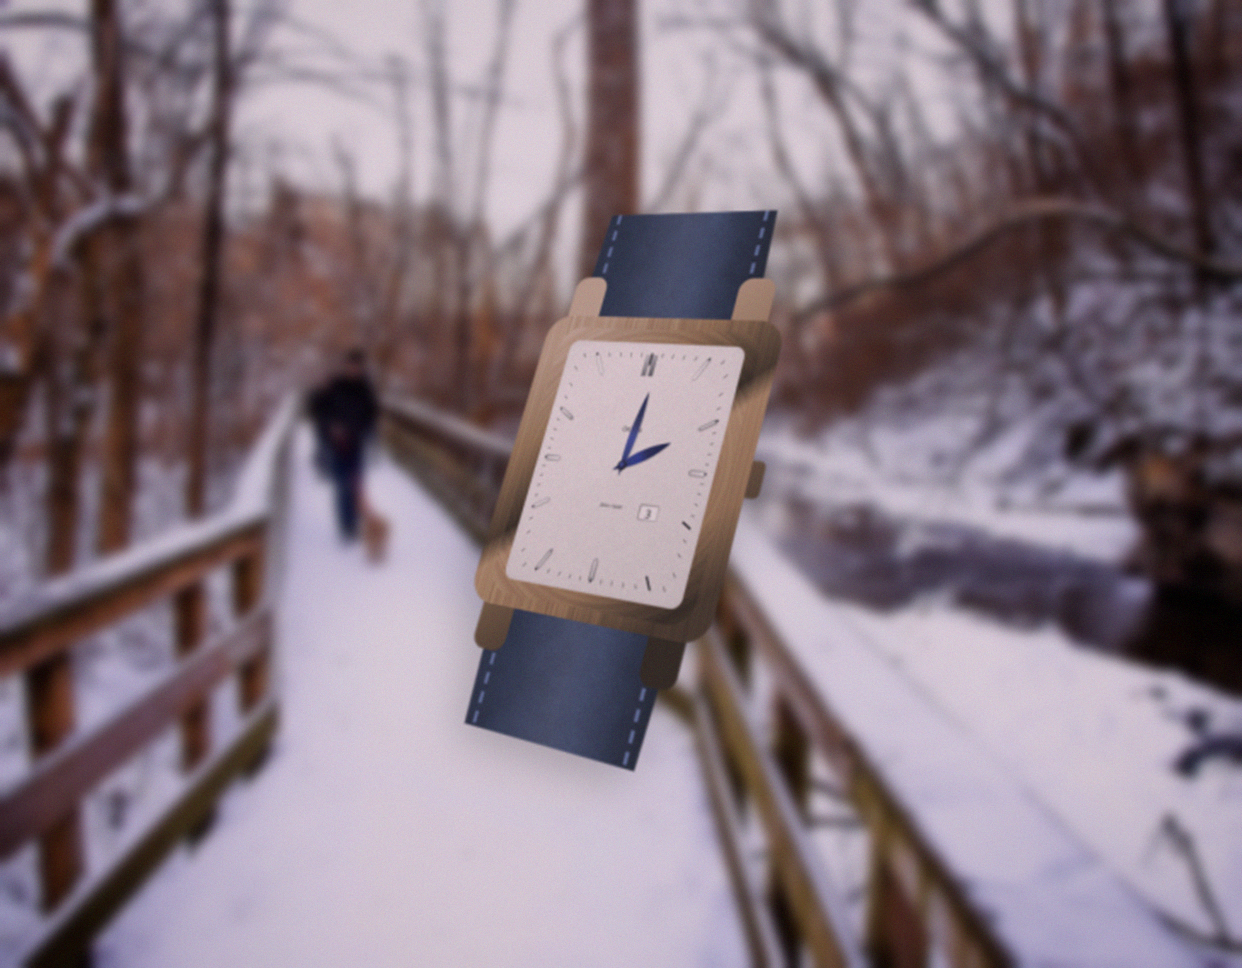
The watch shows 2h01
